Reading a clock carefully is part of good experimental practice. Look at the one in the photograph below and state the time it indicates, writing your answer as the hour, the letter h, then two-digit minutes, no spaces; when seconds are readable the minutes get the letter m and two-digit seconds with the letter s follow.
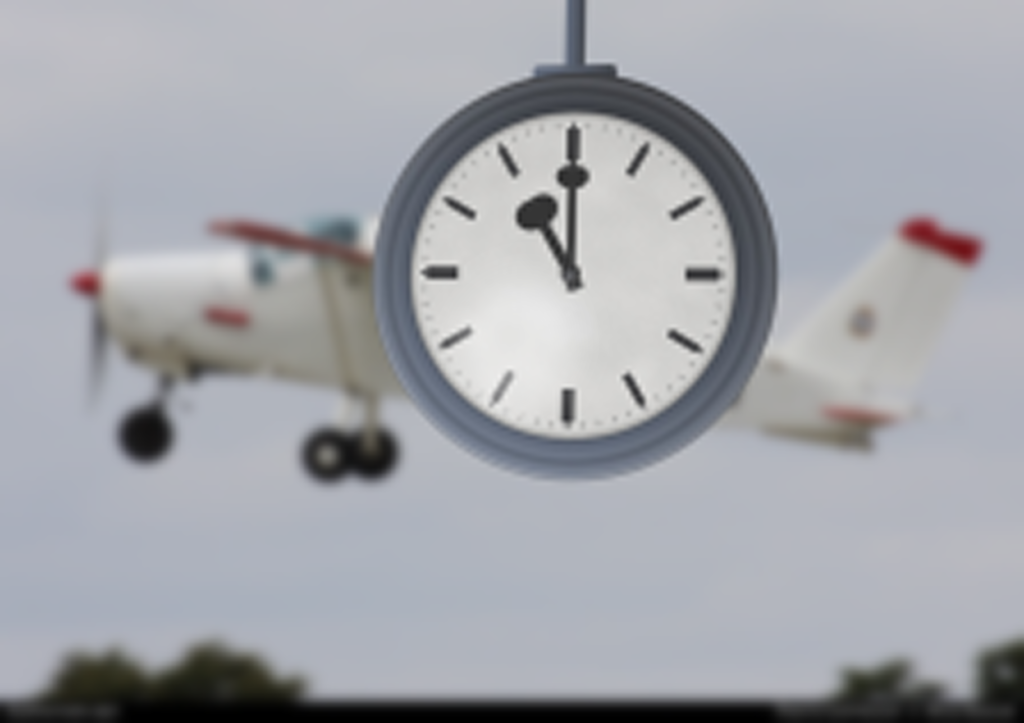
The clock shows 11h00
